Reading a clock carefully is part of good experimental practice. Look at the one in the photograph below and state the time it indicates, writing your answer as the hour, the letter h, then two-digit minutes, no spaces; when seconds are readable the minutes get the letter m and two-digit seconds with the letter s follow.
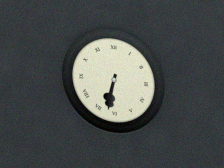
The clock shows 6h32
